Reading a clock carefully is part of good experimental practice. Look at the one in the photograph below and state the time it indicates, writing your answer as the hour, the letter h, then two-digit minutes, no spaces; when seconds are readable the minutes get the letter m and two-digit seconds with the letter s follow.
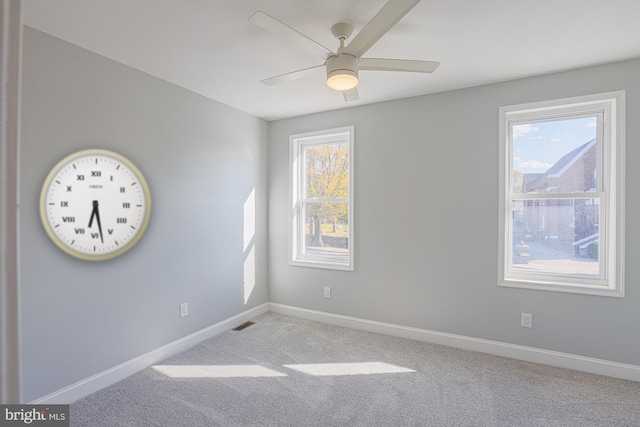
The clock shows 6h28
